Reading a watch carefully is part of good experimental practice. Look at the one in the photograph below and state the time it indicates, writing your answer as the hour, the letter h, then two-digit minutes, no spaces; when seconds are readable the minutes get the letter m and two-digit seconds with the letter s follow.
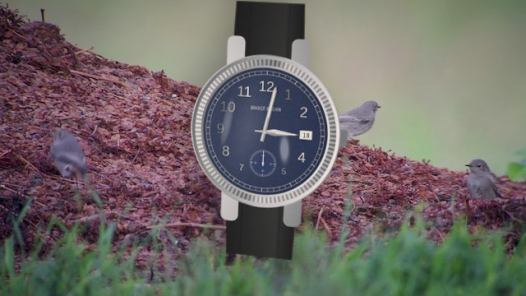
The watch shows 3h02
